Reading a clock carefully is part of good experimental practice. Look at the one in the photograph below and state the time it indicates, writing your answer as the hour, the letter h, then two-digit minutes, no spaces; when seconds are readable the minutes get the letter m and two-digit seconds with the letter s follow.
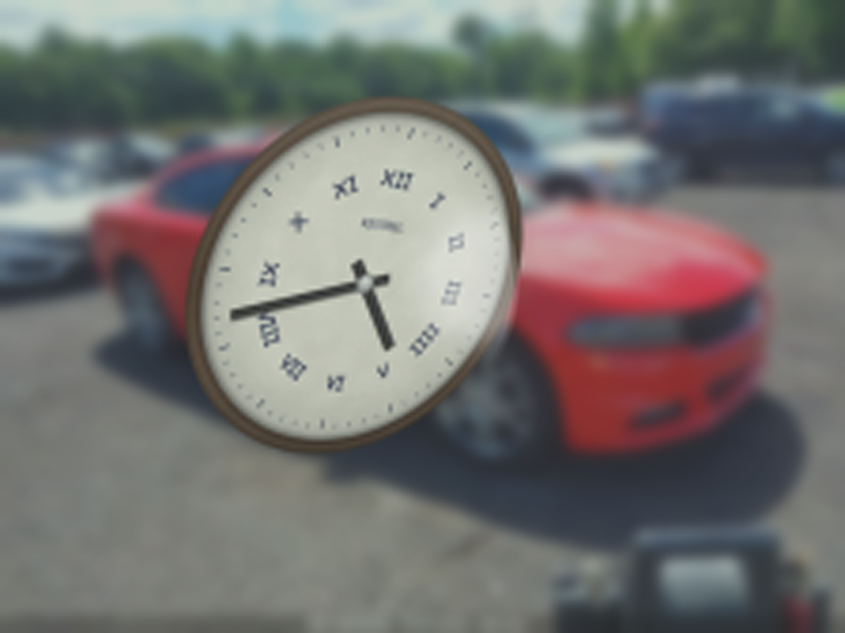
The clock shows 4h42
